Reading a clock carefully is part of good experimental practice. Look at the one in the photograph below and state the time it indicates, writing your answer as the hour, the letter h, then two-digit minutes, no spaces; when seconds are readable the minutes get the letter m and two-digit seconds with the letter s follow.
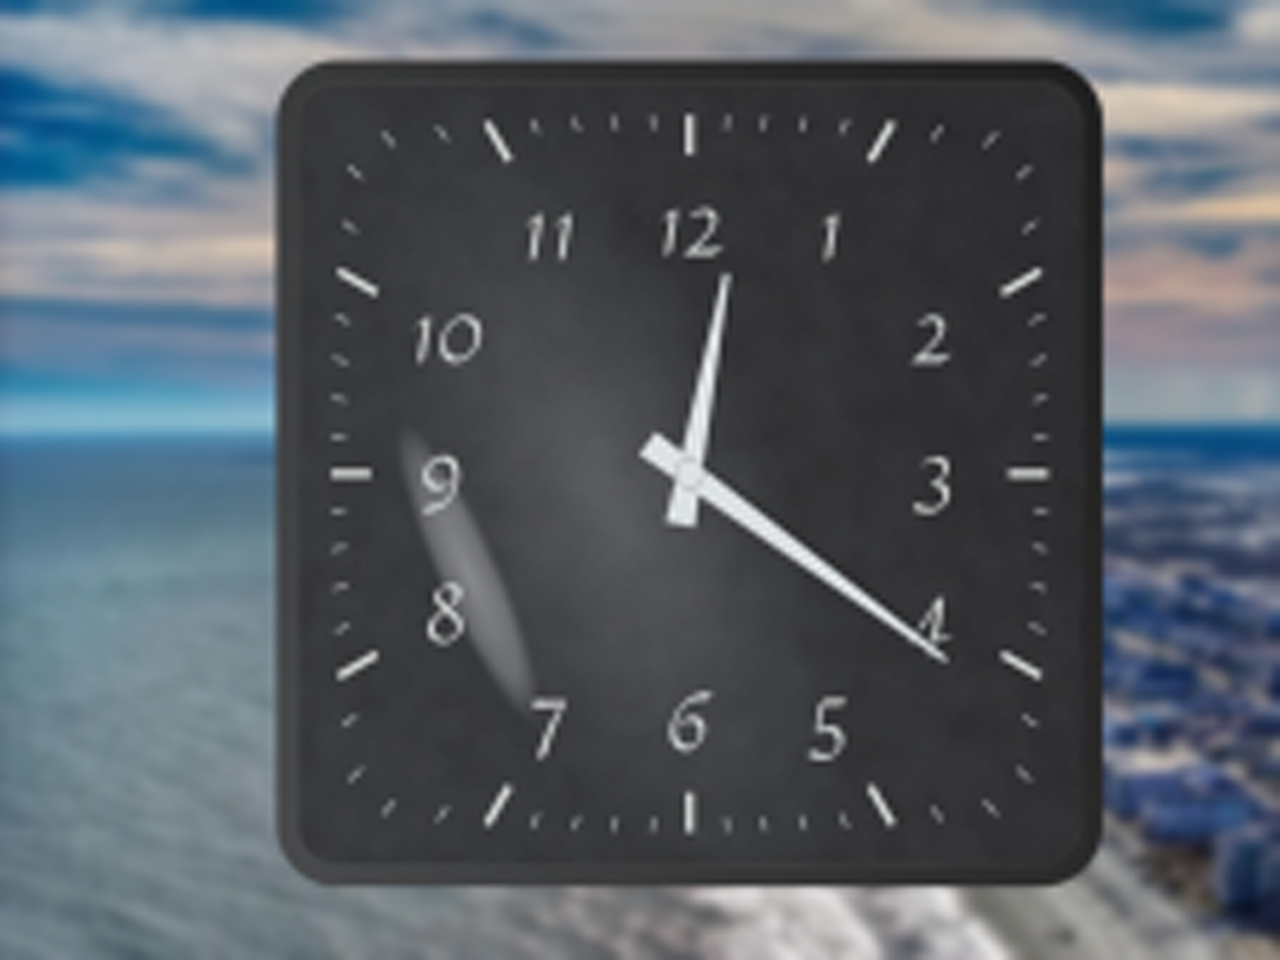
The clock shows 12h21
